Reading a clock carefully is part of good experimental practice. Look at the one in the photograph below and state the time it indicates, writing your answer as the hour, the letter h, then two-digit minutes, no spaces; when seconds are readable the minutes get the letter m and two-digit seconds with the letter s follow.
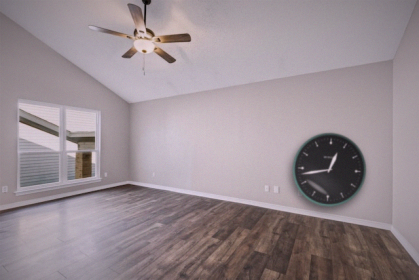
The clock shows 12h43
